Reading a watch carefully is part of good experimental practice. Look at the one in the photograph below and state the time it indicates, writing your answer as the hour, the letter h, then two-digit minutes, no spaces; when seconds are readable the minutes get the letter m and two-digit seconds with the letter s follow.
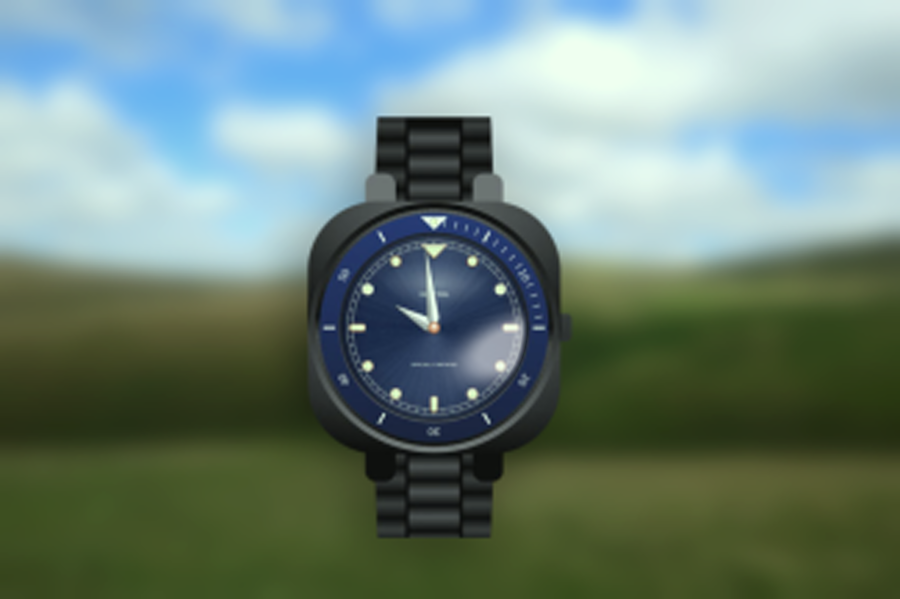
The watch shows 9h59
